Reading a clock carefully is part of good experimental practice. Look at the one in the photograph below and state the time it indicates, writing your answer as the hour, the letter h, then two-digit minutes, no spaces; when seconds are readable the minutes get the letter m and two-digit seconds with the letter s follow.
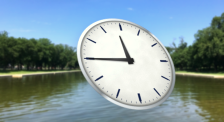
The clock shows 11h45
